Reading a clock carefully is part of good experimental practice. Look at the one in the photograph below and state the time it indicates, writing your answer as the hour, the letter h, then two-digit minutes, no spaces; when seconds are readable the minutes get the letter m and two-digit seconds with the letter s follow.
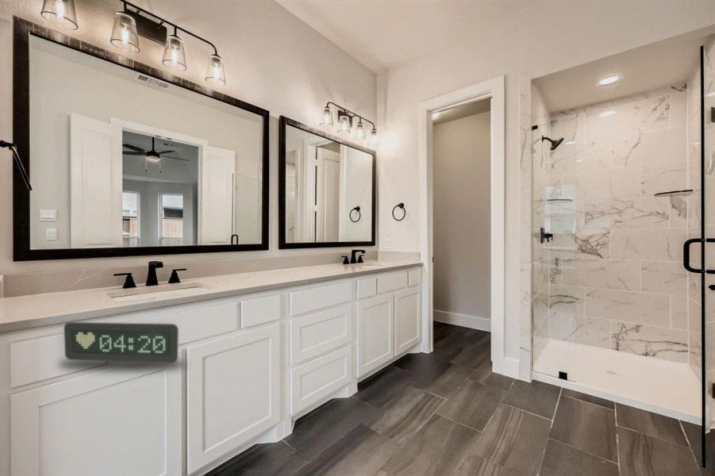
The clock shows 4h20
